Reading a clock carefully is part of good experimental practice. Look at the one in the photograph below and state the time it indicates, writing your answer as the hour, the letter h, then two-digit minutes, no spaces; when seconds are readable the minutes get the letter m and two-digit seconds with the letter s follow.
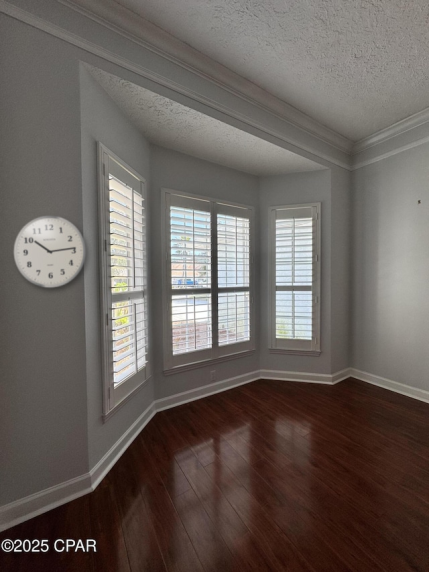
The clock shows 10h14
